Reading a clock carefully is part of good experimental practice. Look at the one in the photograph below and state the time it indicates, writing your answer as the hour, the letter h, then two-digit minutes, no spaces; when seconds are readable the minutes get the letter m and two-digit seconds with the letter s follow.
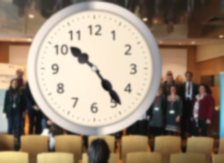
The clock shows 10h24
